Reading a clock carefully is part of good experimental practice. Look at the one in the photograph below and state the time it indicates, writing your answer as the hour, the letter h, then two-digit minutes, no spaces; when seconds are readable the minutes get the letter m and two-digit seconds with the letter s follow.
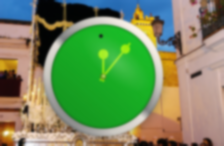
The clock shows 12h07
